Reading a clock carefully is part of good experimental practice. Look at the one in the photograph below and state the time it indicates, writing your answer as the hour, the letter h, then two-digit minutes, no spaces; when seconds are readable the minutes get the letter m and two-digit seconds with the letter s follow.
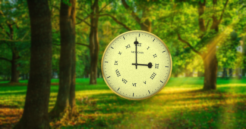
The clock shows 2h59
